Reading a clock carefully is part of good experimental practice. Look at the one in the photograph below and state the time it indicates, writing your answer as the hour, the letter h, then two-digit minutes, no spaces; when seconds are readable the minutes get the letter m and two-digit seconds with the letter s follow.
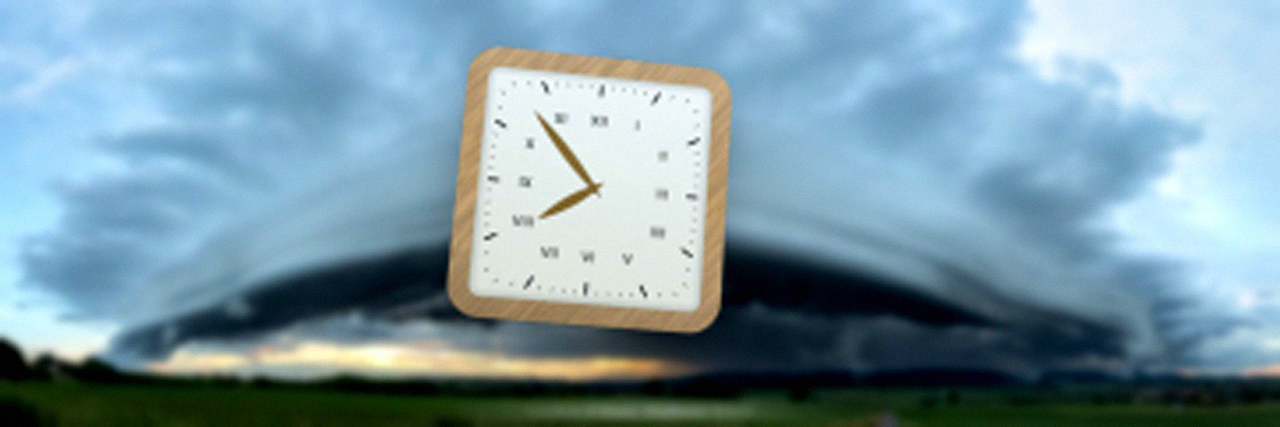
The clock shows 7h53
